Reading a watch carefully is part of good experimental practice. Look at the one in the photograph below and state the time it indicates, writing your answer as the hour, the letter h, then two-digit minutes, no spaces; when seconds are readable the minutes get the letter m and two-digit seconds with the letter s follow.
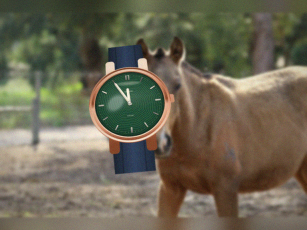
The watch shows 11h55
